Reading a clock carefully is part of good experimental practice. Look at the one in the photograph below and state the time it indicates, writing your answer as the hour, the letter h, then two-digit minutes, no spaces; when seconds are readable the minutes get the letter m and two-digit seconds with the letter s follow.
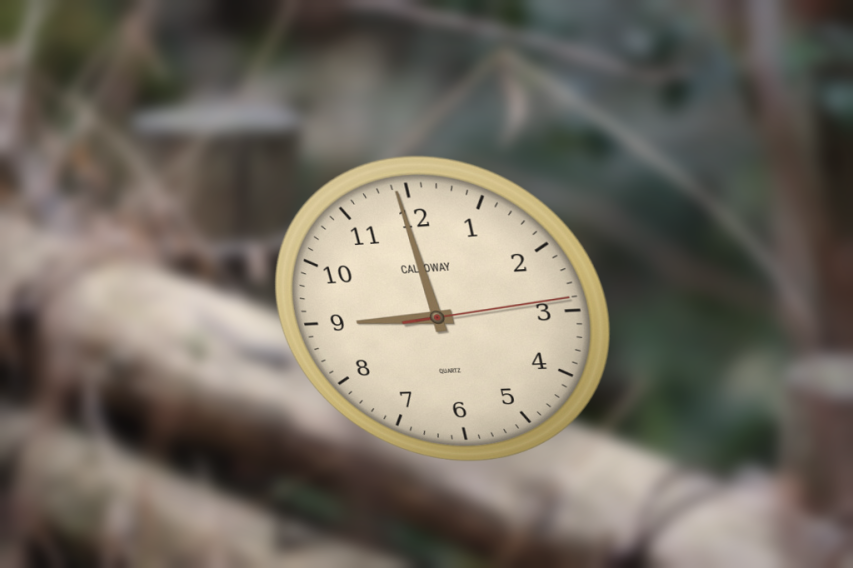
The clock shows 8h59m14s
